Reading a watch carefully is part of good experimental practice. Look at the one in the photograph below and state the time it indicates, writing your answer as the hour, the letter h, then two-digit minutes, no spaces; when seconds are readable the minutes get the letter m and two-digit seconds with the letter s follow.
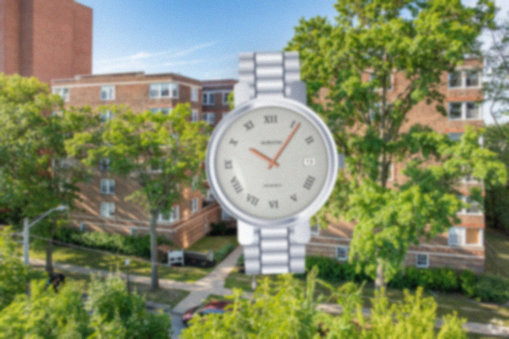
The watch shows 10h06
